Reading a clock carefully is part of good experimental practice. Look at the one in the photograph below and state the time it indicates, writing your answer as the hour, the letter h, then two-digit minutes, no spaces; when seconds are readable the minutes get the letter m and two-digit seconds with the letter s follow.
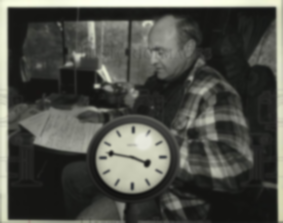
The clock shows 3h47
